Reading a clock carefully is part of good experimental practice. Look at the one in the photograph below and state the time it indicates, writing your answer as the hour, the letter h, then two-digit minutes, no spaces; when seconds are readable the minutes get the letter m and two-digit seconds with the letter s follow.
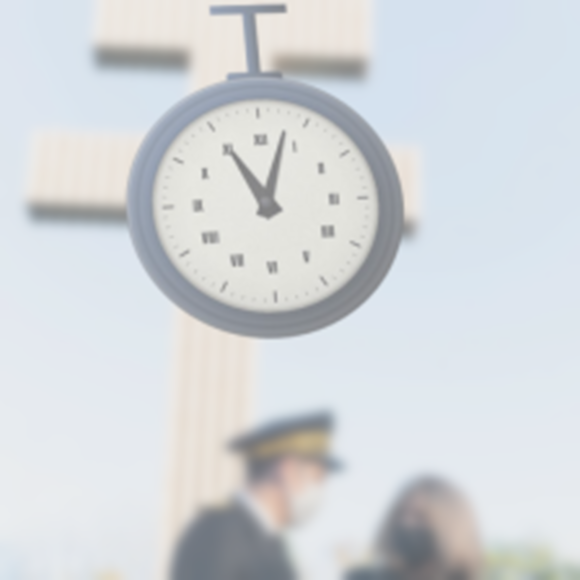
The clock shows 11h03
